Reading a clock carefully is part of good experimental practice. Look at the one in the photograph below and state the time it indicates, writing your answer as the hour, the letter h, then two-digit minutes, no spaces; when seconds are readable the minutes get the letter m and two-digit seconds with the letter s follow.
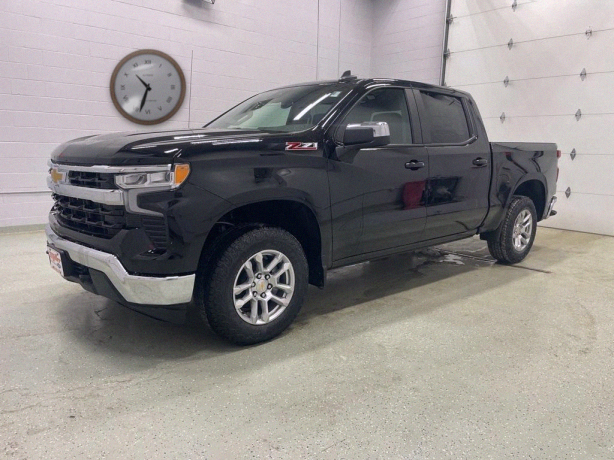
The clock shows 10h33
